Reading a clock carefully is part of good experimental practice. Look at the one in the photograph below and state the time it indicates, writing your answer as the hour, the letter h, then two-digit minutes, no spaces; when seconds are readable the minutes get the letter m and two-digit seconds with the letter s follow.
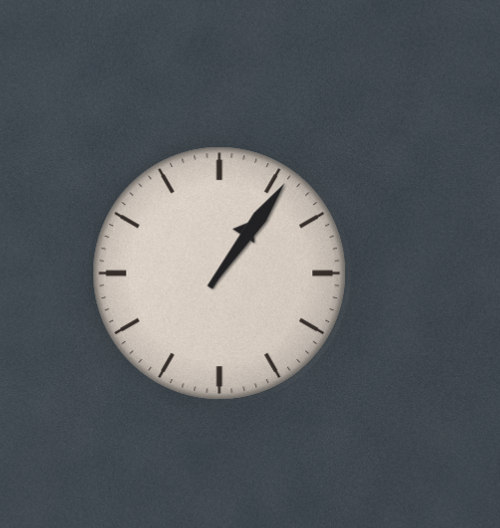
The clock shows 1h06
